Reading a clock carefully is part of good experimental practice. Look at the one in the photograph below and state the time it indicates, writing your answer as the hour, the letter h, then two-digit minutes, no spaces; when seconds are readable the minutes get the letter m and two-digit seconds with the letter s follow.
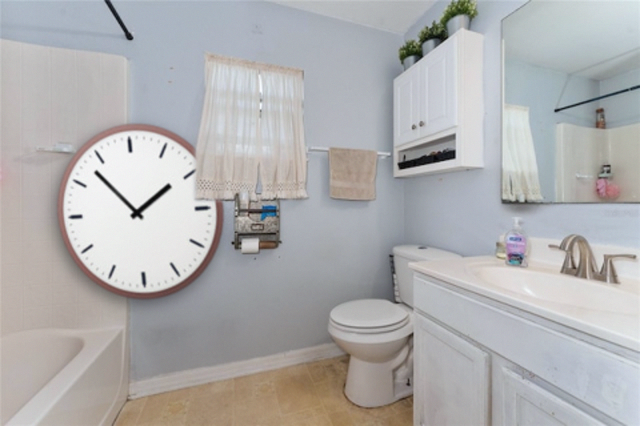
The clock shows 1h53
